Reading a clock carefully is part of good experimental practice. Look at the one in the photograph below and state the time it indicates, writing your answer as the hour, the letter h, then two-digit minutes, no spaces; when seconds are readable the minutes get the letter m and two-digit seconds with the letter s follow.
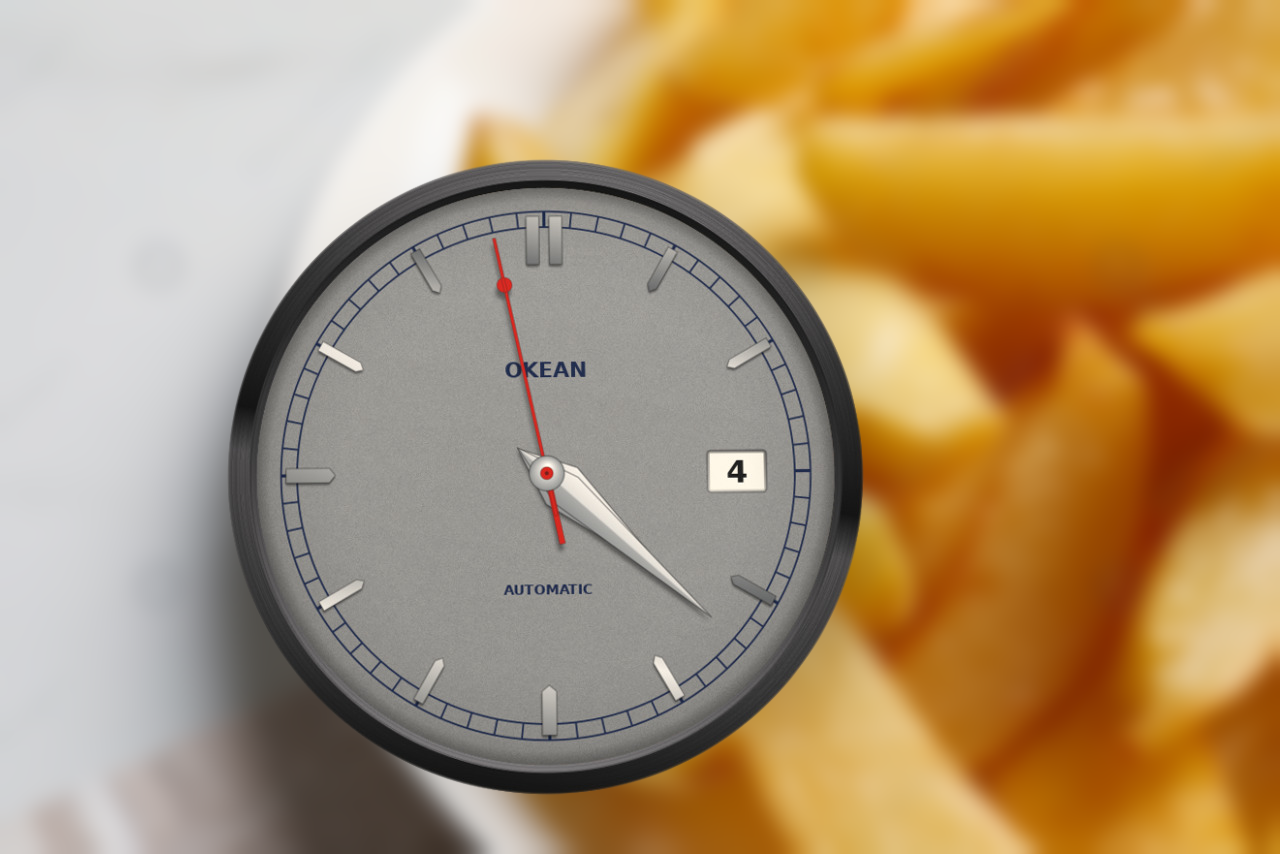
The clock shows 4h21m58s
